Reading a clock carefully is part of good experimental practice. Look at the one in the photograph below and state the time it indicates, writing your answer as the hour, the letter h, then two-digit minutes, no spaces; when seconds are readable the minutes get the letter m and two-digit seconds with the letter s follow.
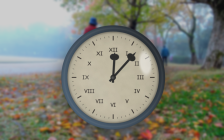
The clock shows 12h07
